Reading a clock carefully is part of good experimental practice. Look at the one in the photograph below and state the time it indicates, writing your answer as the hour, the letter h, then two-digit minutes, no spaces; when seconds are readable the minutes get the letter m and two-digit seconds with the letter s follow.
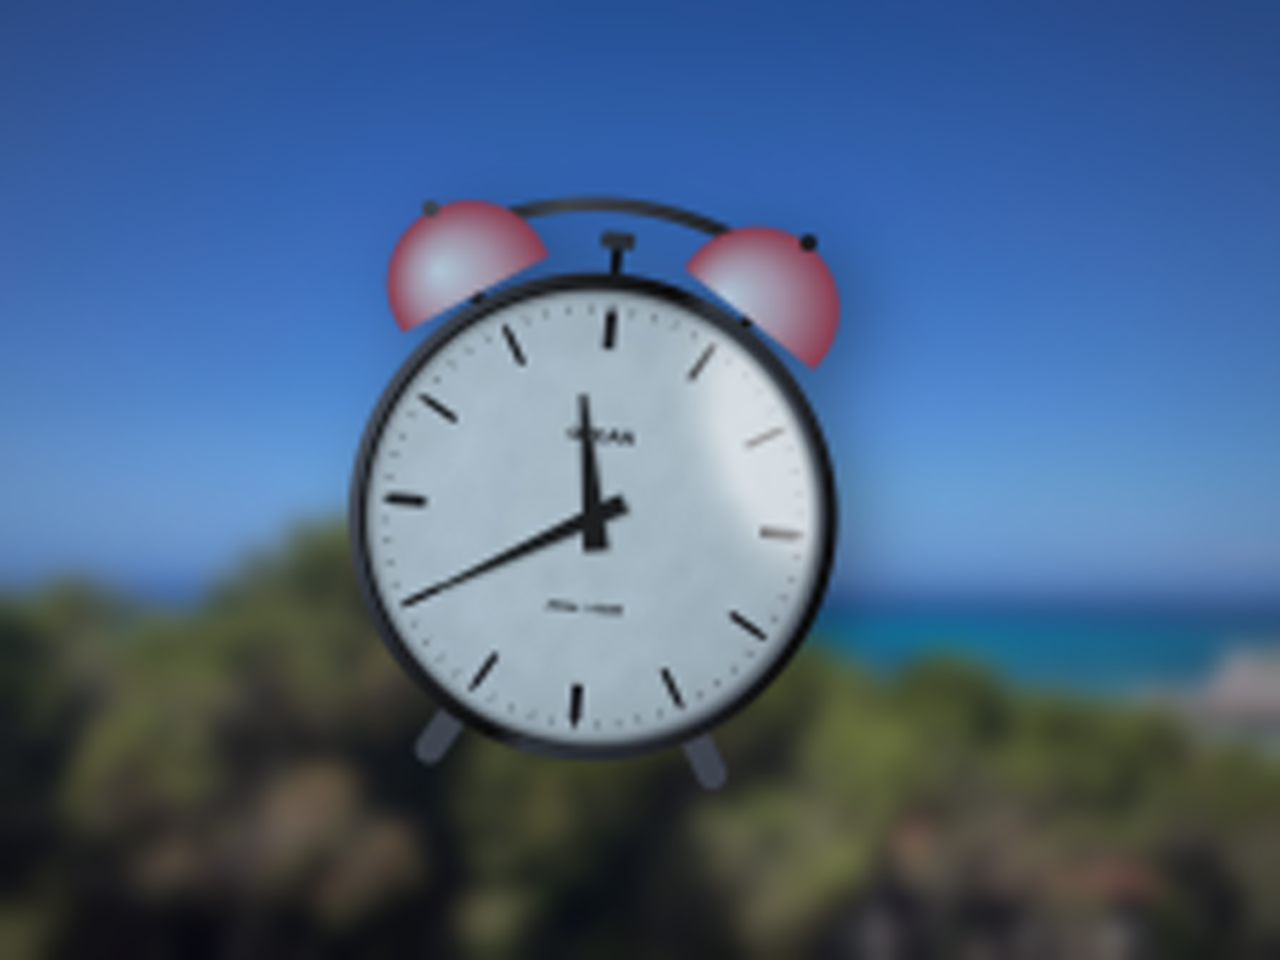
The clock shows 11h40
